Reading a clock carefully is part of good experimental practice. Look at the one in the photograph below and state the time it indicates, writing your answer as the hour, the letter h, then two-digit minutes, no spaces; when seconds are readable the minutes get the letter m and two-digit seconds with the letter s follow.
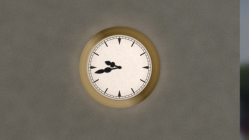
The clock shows 9h43
